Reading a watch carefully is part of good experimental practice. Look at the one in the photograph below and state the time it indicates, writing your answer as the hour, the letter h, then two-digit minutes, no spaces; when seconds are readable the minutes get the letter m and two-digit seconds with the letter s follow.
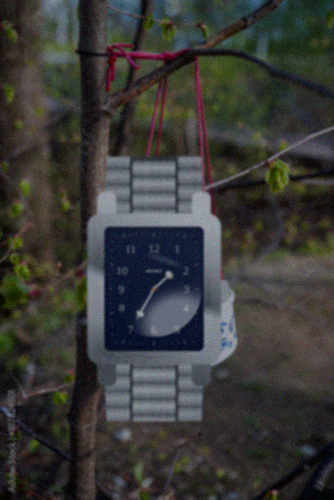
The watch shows 1h35
